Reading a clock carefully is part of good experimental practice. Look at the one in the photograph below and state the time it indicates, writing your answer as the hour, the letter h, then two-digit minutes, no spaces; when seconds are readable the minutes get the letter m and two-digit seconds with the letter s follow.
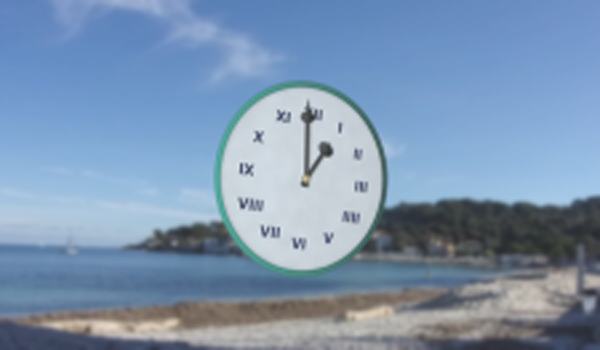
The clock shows 12h59
